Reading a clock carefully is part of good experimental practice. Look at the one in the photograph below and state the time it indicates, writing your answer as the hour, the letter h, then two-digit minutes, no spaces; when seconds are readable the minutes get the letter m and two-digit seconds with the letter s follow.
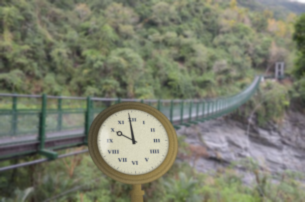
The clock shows 9h59
